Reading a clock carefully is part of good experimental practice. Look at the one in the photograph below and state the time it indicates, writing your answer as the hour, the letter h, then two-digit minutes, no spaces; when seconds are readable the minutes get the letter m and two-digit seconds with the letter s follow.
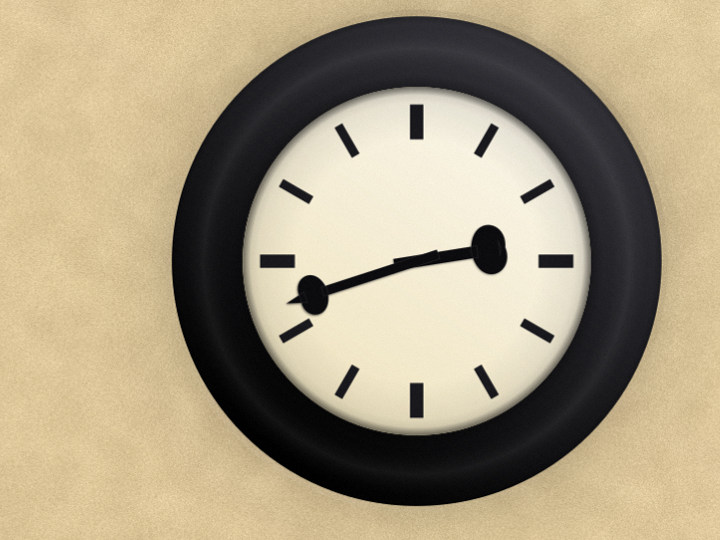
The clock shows 2h42
